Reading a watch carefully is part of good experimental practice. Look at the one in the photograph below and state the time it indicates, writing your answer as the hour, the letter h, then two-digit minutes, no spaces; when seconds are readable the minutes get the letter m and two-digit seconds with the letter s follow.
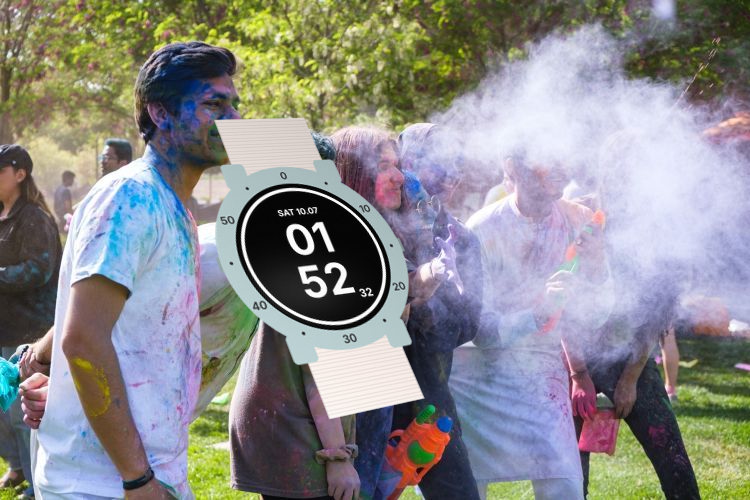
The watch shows 1h52m32s
